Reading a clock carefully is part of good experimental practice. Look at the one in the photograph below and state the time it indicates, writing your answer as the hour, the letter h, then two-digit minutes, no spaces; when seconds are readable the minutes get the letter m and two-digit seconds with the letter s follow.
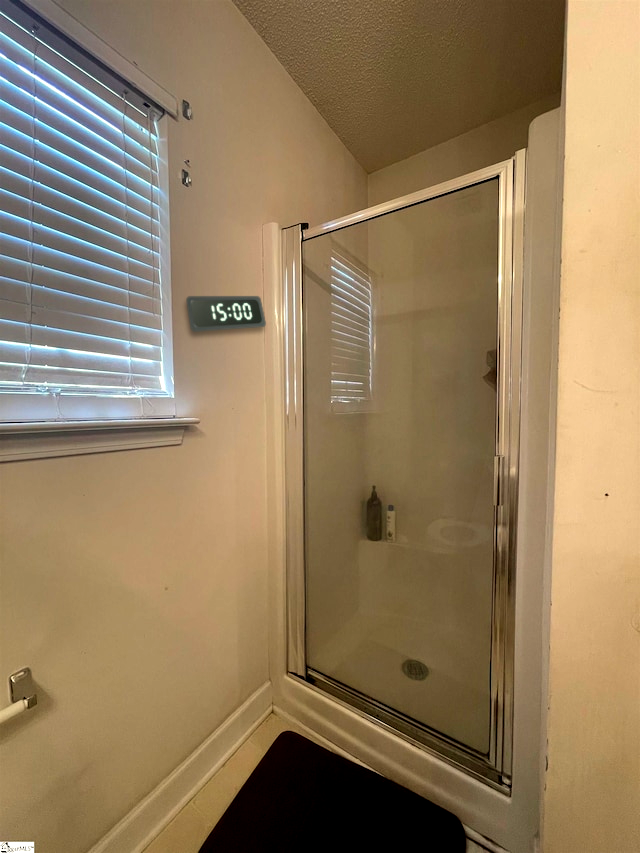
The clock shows 15h00
